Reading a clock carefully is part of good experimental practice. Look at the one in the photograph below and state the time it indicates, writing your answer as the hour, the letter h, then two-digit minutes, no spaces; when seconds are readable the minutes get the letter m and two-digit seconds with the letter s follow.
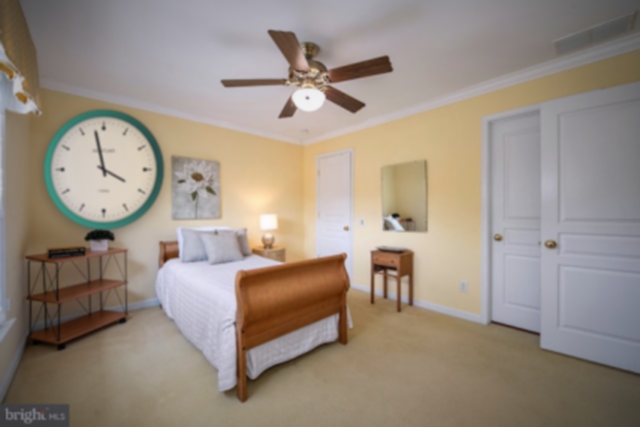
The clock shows 3h58
